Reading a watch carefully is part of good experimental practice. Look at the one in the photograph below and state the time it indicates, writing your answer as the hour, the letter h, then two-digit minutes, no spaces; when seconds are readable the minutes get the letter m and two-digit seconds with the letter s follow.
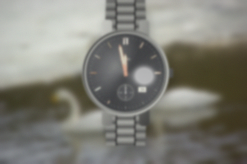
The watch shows 11h58
